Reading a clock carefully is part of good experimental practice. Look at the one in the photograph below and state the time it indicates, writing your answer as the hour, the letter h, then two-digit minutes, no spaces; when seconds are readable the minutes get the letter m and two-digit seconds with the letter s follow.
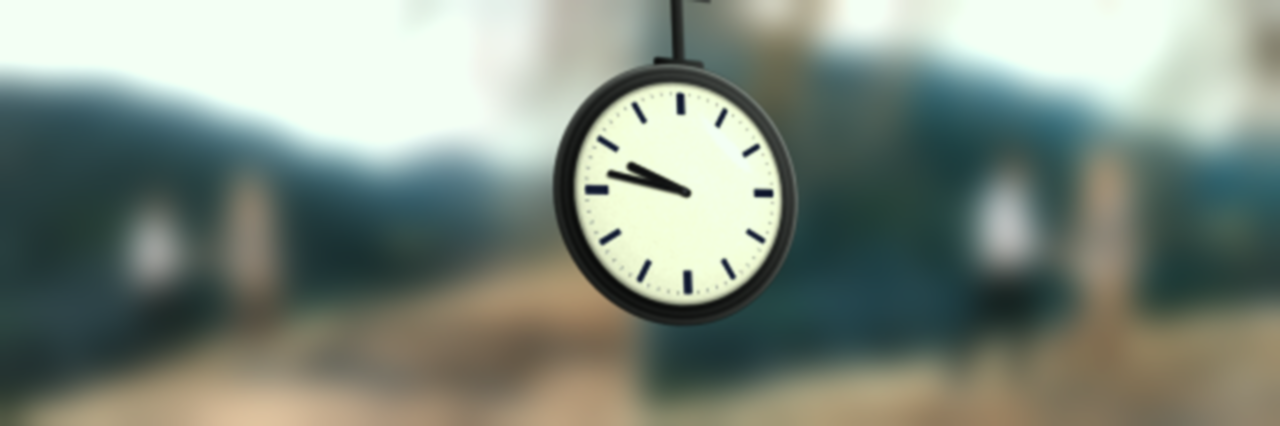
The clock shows 9h47
